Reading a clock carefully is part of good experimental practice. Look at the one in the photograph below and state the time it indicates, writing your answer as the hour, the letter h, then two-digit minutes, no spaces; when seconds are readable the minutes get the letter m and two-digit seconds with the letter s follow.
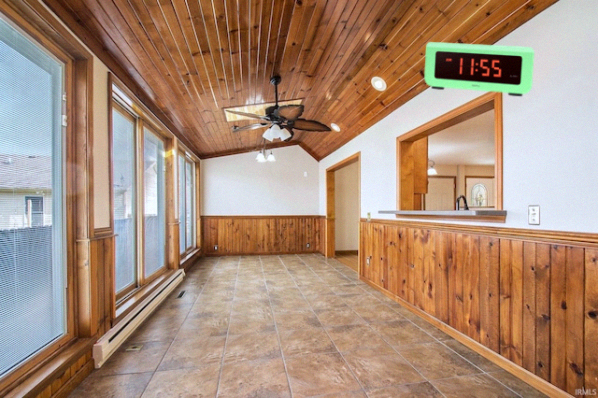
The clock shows 11h55
